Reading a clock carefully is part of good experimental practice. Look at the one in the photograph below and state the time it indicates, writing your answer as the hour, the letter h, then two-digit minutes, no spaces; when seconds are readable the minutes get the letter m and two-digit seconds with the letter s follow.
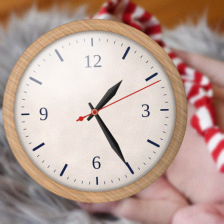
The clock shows 1h25m11s
